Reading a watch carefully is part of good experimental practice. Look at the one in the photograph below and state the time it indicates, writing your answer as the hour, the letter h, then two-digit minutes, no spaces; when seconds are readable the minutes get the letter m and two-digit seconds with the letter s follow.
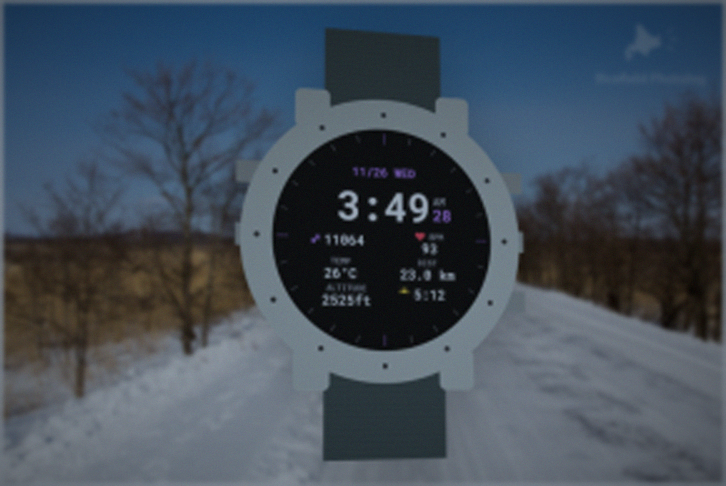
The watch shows 3h49
